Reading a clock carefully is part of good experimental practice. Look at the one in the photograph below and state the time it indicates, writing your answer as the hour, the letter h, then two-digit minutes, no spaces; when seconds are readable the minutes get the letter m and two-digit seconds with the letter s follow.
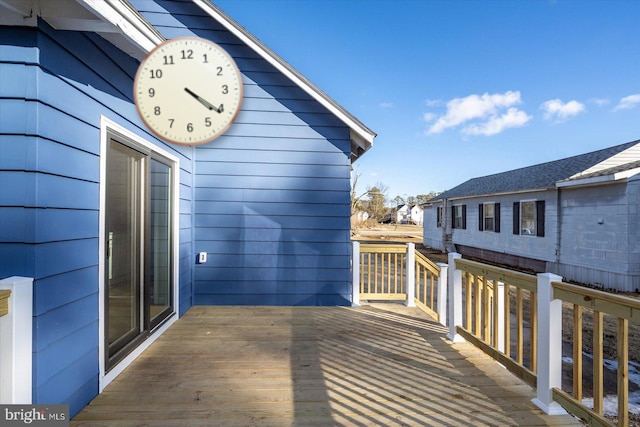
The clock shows 4h21
